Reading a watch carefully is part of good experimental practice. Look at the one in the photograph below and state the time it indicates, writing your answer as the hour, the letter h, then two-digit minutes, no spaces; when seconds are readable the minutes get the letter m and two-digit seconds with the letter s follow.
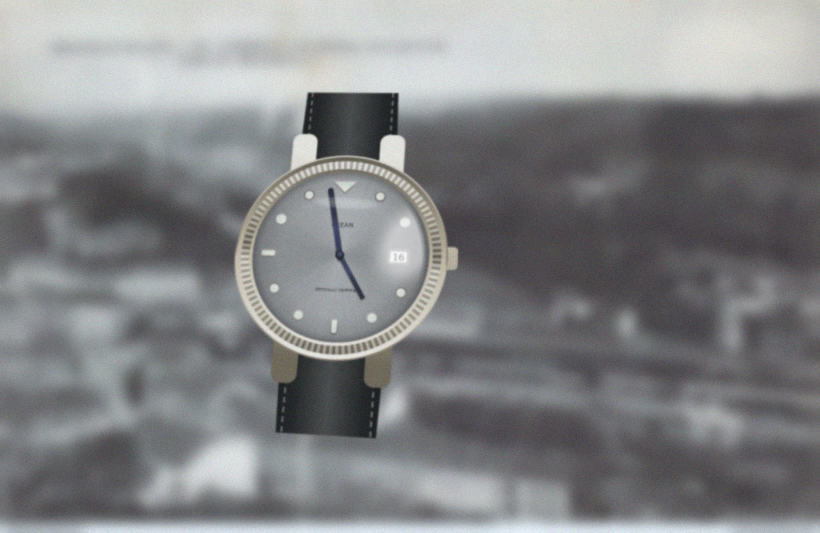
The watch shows 4h58
